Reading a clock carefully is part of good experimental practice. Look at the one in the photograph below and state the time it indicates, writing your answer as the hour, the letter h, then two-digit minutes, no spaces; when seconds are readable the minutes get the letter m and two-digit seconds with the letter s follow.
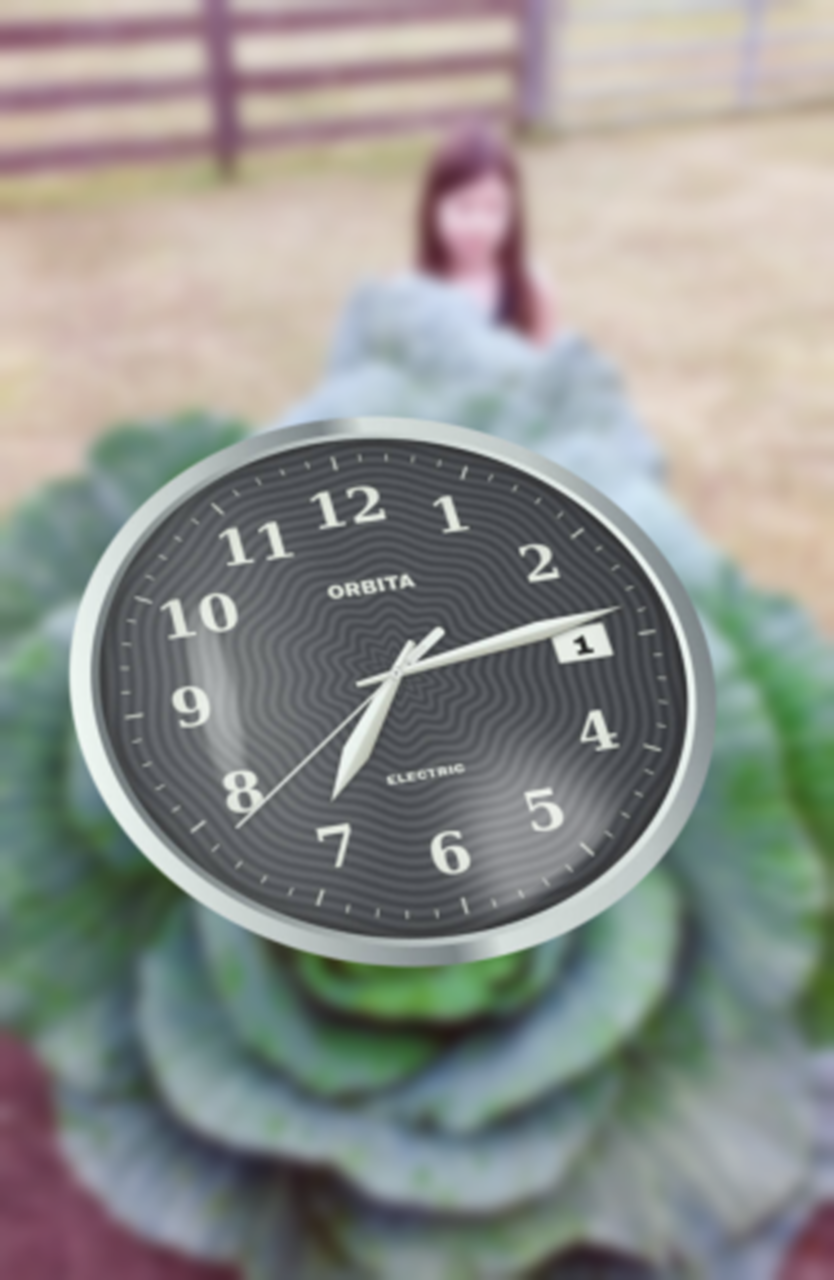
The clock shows 7h13m39s
